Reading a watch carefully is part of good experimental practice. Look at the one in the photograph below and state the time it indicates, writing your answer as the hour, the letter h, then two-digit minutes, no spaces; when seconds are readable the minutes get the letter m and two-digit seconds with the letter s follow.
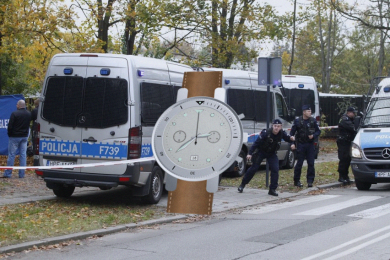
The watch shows 2h38
